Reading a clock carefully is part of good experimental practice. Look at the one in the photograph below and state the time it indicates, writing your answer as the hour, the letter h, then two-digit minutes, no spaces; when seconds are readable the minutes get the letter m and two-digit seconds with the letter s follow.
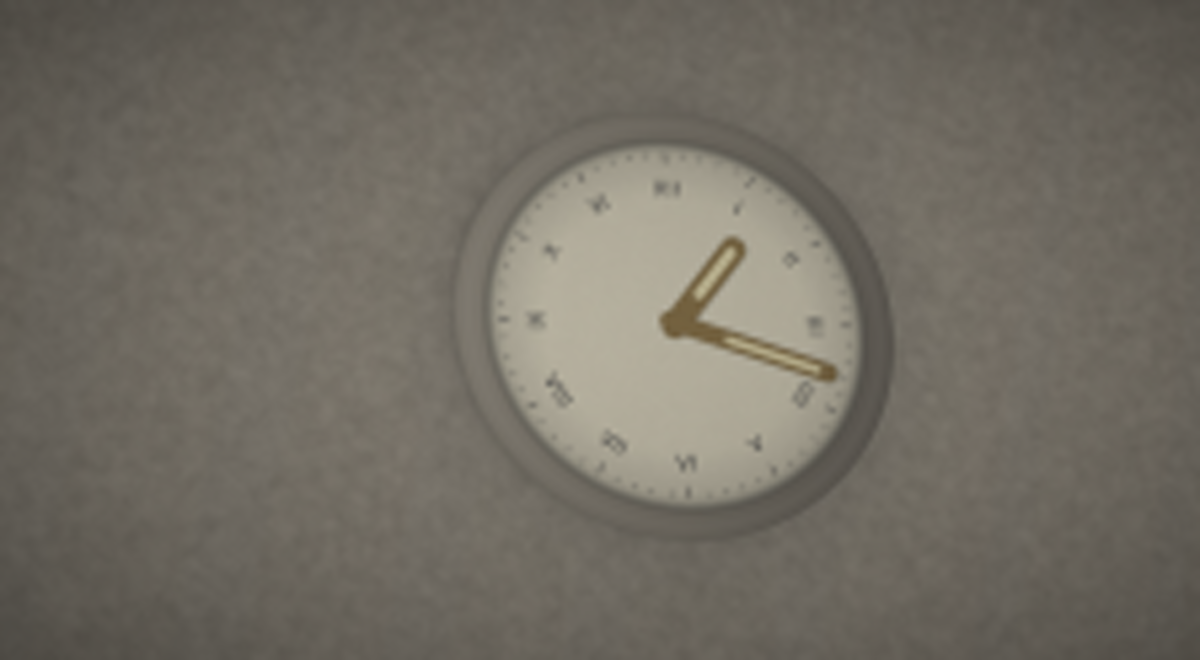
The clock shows 1h18
